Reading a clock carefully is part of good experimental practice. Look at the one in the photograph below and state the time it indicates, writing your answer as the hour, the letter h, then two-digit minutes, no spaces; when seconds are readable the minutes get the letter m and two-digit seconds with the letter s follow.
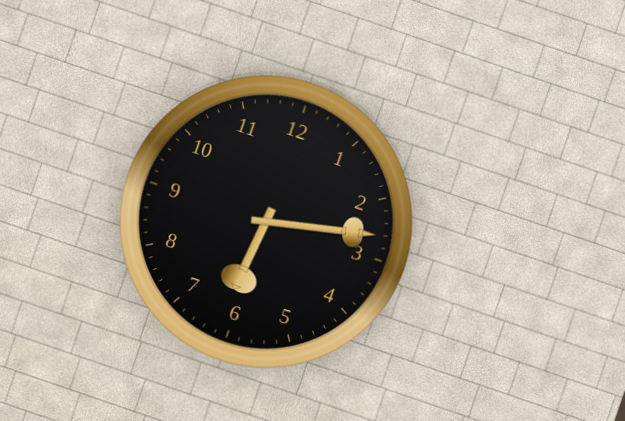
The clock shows 6h13
